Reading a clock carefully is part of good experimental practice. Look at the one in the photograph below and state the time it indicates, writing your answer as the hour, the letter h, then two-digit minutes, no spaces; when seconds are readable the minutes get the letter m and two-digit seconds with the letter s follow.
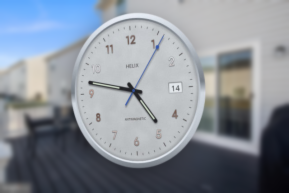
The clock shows 4h47m06s
